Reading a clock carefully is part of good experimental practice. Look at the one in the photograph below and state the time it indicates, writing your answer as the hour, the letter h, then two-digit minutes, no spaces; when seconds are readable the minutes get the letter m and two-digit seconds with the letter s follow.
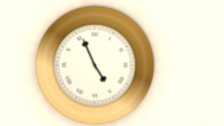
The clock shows 4h56
